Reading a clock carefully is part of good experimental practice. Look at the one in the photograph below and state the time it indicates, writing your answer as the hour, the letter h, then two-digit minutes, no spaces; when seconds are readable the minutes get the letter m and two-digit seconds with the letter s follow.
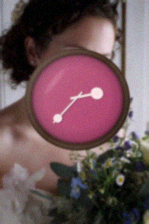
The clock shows 2h37
